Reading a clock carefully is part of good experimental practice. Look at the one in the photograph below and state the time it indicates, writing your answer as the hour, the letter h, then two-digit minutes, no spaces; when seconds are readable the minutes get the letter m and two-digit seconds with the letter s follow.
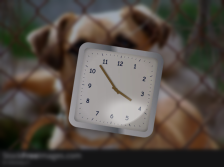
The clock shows 3h53
